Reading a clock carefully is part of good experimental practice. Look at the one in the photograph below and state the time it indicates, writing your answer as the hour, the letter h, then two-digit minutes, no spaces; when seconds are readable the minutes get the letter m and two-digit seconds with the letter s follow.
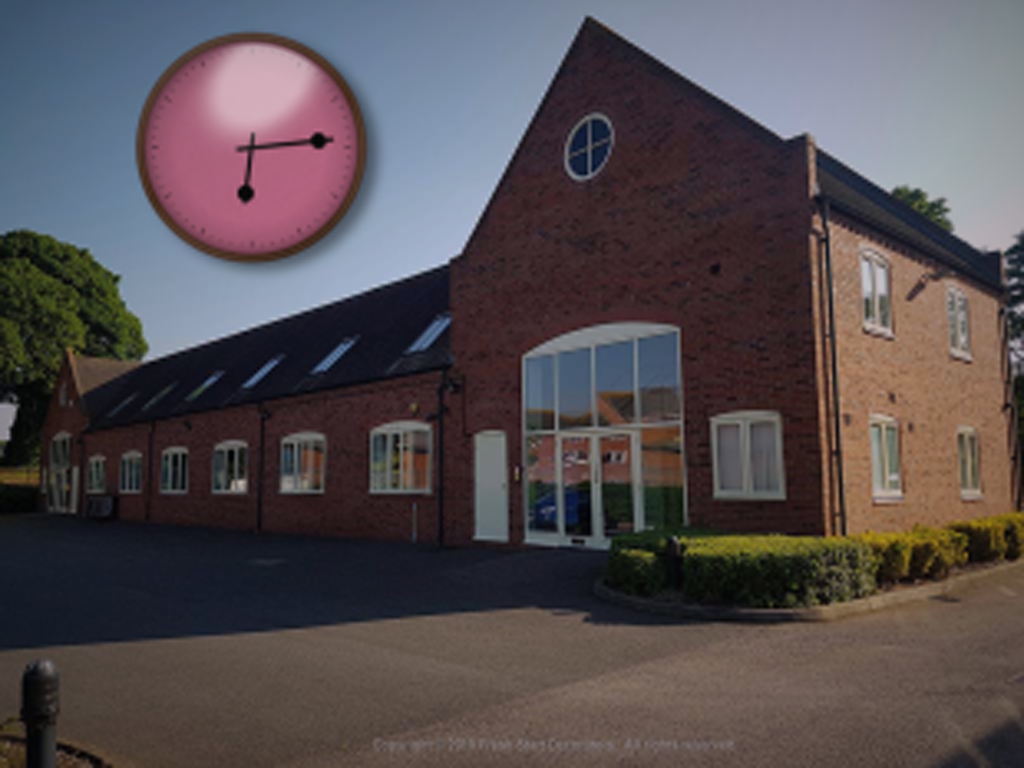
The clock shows 6h14
